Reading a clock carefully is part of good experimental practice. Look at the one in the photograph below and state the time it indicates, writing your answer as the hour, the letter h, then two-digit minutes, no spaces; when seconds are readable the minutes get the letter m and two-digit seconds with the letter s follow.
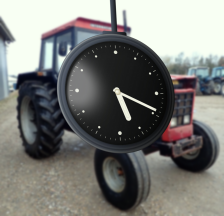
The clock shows 5h19
